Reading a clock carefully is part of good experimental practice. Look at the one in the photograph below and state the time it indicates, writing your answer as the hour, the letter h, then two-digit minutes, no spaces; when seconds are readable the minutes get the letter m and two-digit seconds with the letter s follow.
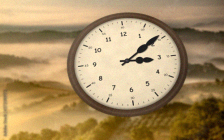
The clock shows 3h09
